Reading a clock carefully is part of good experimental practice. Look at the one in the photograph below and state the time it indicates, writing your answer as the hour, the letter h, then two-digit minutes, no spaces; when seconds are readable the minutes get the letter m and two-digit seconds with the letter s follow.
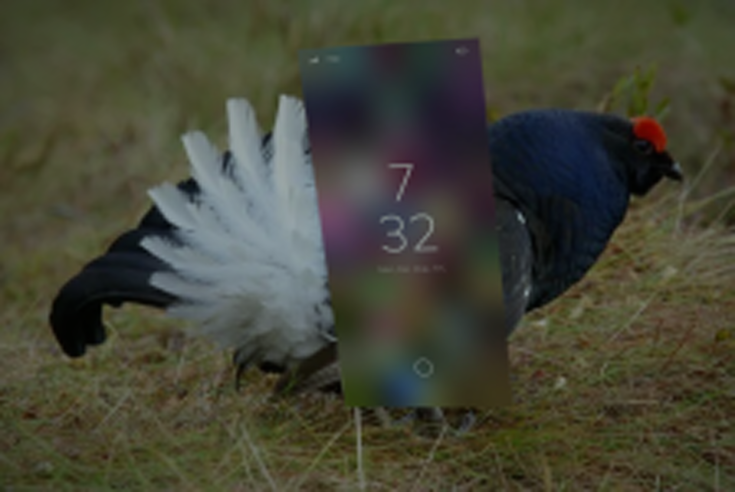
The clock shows 7h32
